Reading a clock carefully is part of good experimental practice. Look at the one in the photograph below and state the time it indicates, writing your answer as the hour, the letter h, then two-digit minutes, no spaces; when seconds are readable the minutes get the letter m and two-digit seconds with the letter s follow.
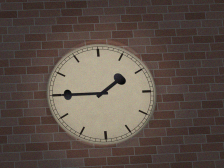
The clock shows 1h45
